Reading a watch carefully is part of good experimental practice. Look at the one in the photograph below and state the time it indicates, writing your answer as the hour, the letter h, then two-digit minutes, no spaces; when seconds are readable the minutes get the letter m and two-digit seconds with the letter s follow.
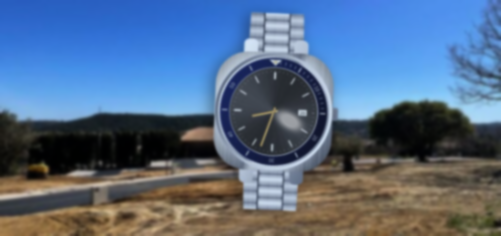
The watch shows 8h33
